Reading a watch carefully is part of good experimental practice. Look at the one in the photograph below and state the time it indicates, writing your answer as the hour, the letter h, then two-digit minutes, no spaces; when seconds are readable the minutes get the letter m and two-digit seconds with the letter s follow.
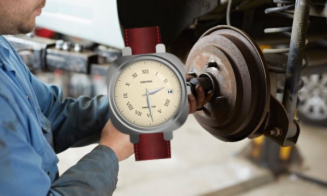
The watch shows 2h29
